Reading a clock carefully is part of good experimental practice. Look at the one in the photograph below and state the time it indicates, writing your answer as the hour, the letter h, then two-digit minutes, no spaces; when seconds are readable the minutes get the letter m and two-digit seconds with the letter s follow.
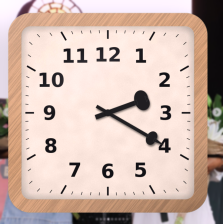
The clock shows 2h20
